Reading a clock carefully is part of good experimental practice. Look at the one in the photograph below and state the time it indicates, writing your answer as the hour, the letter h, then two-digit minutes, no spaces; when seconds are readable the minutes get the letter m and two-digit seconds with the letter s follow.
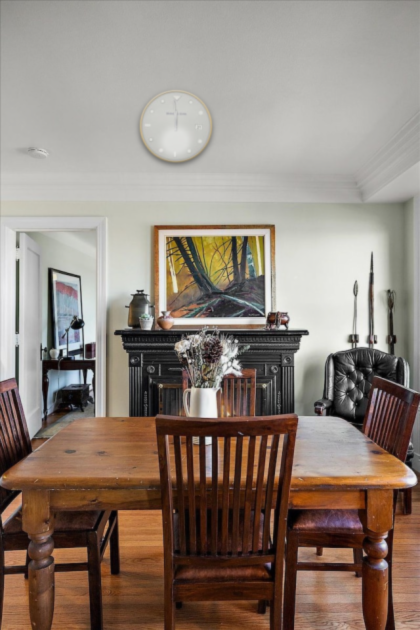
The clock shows 11h59
